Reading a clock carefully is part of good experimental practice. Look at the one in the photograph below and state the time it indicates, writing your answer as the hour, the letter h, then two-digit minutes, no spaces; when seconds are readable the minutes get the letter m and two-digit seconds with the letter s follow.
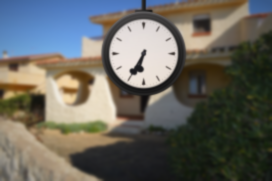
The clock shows 6h35
